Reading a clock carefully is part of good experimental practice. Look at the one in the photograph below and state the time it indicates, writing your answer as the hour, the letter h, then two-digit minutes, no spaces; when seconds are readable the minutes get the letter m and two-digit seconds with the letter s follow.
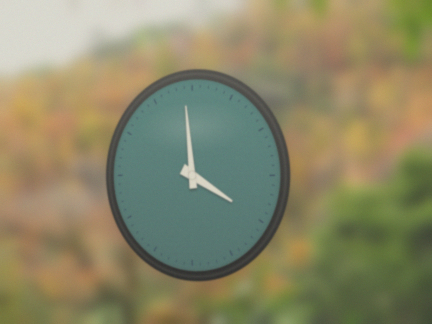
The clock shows 3h59
